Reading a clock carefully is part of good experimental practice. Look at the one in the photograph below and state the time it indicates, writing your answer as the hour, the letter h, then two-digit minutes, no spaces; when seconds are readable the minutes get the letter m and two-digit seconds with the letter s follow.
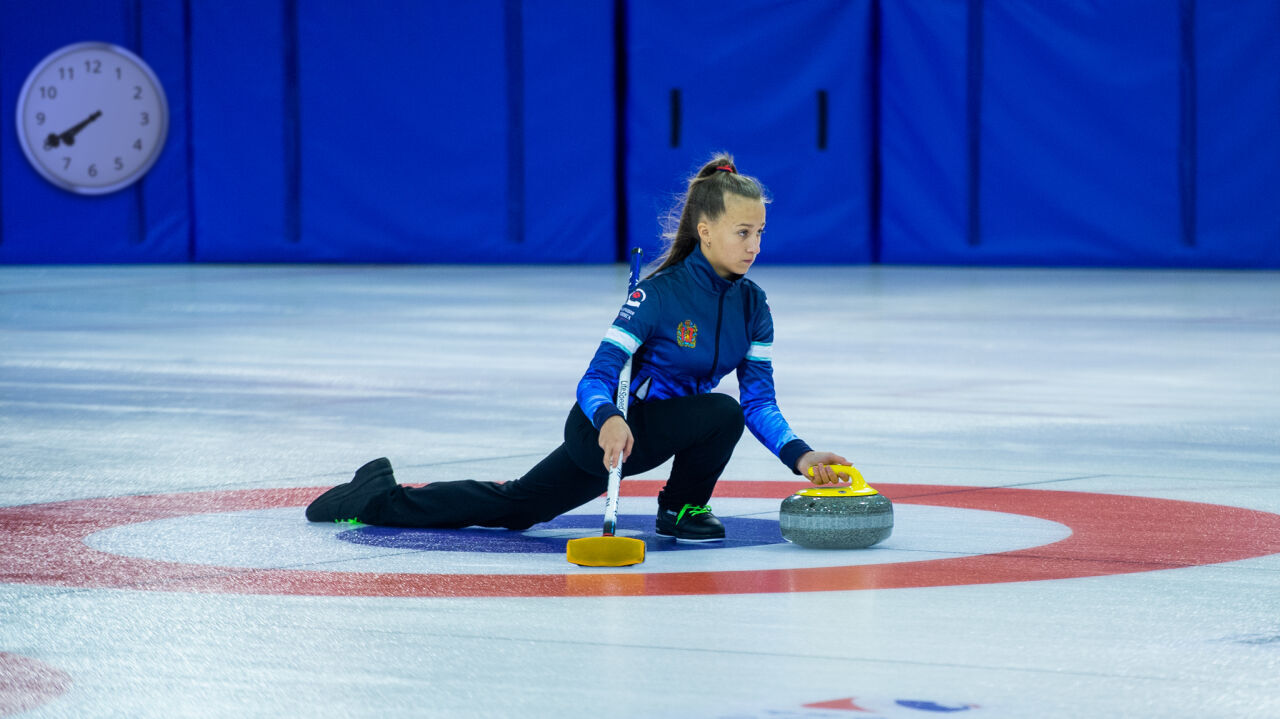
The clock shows 7h40
